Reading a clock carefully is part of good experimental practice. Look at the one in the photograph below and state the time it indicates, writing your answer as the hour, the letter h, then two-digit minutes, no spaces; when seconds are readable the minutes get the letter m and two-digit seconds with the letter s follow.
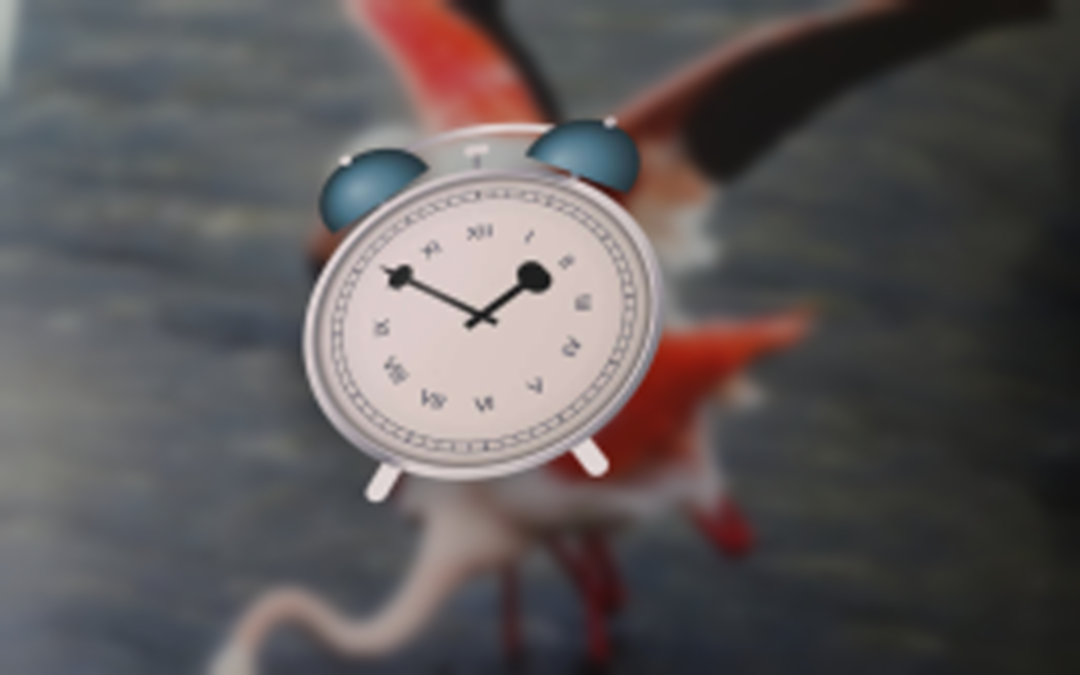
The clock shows 1h51
